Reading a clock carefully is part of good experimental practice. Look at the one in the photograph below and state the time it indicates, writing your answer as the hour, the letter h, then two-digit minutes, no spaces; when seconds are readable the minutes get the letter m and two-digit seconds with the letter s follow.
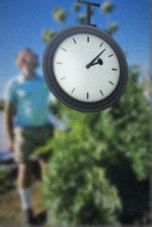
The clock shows 2h07
